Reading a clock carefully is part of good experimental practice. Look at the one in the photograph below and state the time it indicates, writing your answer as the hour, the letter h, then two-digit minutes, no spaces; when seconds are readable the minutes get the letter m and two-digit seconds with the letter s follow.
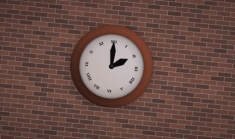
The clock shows 2h00
